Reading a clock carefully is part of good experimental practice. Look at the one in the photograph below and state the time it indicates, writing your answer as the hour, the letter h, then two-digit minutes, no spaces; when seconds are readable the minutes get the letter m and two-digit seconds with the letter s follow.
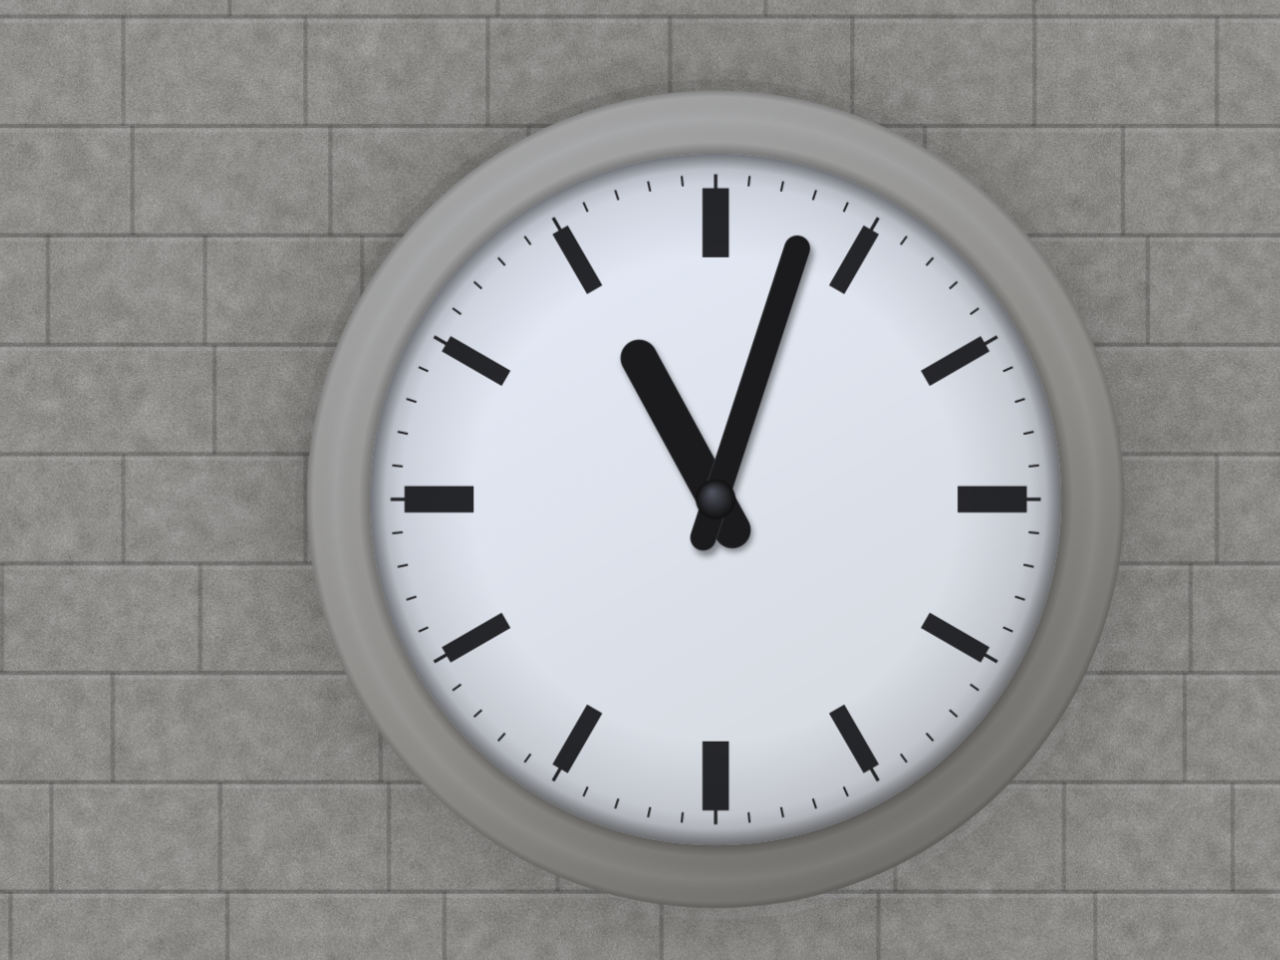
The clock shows 11h03
